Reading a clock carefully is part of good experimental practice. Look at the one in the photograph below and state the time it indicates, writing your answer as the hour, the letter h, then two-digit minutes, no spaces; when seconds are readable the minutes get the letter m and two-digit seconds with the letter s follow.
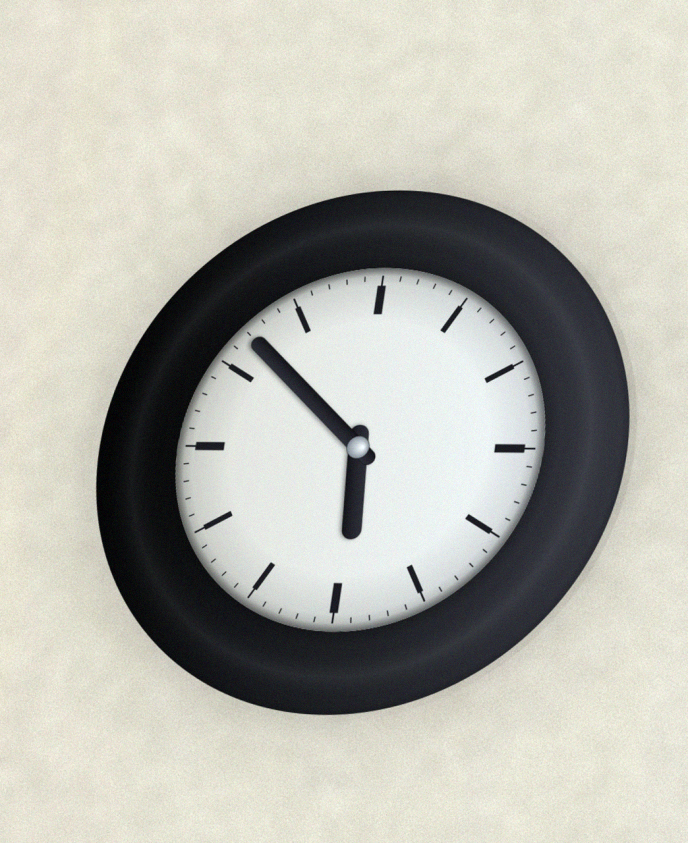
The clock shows 5h52
